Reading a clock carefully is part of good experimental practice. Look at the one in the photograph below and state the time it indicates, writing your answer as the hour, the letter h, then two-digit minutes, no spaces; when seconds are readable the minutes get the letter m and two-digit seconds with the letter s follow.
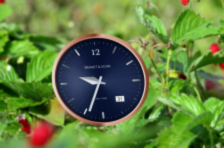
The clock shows 9h34
